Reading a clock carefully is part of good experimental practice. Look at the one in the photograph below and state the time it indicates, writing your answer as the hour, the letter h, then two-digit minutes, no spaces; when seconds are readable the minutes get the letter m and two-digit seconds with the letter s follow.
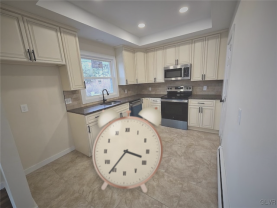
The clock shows 3h36
